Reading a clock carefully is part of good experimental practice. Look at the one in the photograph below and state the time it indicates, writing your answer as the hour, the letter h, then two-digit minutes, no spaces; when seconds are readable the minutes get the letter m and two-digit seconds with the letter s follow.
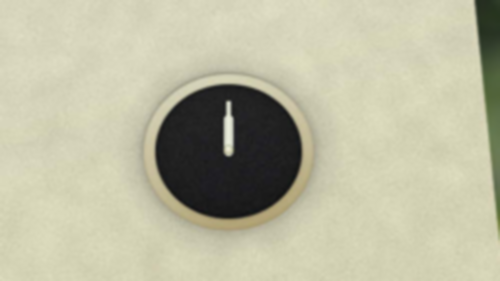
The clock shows 12h00
